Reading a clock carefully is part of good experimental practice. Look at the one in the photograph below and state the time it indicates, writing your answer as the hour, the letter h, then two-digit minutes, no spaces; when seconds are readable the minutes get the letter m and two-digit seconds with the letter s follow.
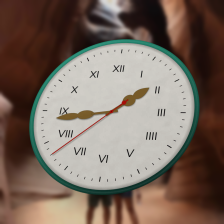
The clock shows 1h43m38s
